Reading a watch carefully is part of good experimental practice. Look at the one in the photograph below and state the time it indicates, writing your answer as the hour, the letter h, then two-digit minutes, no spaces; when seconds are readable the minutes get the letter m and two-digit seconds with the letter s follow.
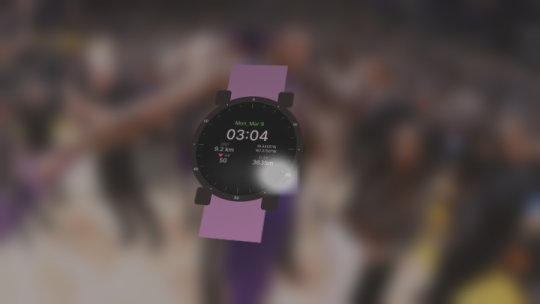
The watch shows 3h04
